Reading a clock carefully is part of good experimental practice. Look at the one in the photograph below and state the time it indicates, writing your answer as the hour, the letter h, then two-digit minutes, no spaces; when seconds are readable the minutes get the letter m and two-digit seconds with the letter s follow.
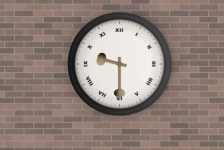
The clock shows 9h30
